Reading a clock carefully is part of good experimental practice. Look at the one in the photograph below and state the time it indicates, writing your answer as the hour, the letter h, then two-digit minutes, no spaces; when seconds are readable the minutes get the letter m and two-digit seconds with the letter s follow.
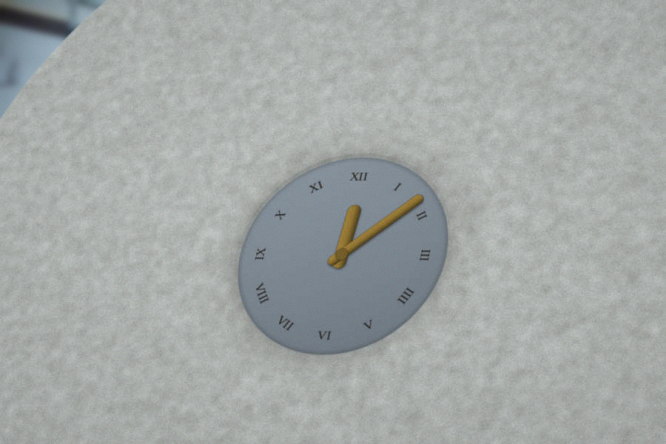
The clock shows 12h08
